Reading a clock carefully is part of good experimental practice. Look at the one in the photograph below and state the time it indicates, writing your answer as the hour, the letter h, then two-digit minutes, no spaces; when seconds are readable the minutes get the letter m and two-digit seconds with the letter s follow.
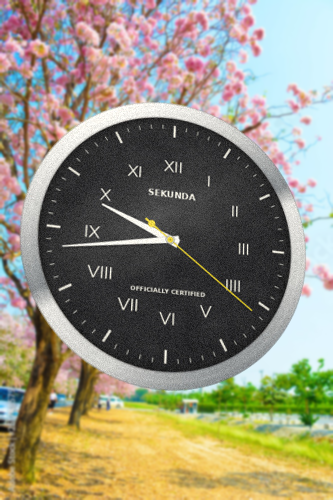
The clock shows 9h43m21s
